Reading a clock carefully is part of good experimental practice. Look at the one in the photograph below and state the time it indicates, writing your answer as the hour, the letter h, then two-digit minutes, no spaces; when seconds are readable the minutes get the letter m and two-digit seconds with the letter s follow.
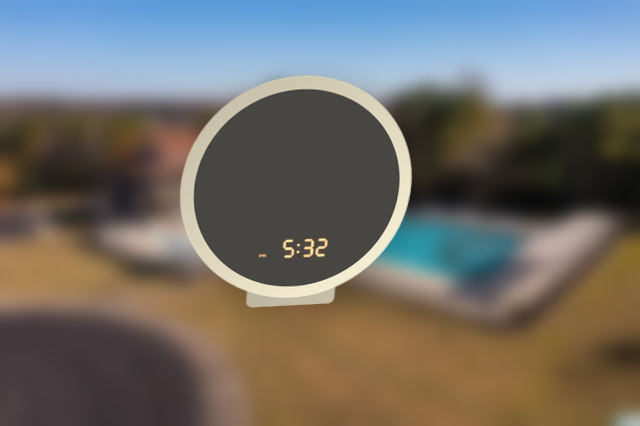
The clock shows 5h32
